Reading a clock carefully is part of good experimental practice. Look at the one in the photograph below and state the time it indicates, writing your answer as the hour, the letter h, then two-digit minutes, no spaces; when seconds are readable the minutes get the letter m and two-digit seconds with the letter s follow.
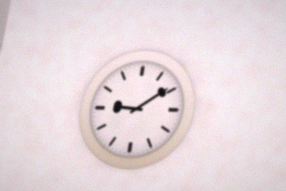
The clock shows 9h09
